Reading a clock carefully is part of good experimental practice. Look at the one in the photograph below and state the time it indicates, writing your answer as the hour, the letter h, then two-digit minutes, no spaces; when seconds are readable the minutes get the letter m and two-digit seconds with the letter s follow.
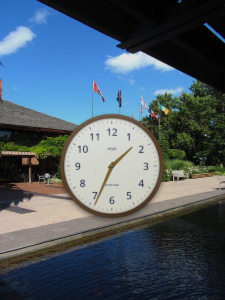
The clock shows 1h34
